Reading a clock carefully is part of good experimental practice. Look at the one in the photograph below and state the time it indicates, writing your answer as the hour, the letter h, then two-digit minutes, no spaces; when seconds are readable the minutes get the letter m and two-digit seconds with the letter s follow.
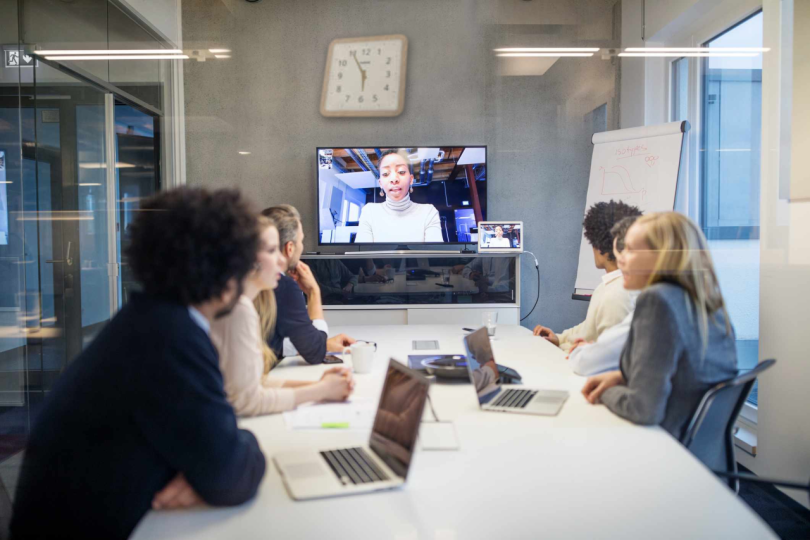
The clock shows 5h55
